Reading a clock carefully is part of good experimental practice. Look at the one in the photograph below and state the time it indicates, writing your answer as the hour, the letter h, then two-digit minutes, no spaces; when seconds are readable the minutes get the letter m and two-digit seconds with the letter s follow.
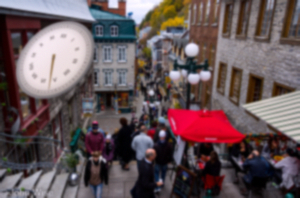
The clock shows 5h27
